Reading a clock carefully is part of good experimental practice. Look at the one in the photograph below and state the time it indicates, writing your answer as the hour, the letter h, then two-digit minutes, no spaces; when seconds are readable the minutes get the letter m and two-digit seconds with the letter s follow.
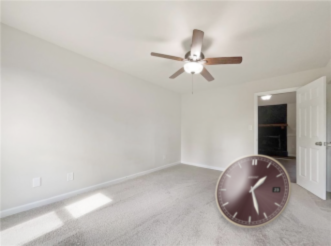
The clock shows 1h27
